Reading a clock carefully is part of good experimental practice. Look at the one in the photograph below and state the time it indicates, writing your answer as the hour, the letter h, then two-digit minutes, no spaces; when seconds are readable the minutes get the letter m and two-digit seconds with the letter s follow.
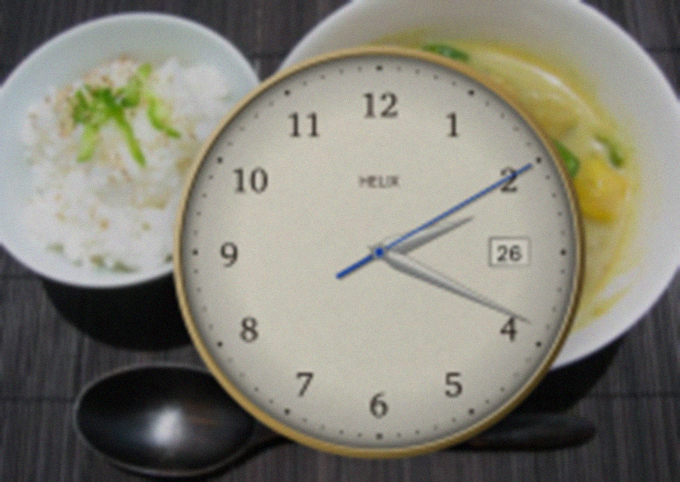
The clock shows 2h19m10s
